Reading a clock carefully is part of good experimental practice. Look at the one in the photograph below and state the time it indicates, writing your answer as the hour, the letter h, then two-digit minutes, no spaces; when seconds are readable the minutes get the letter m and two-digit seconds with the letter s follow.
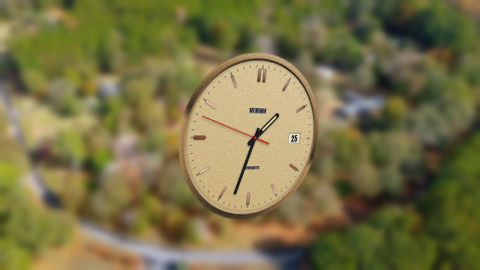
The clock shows 1h32m48s
